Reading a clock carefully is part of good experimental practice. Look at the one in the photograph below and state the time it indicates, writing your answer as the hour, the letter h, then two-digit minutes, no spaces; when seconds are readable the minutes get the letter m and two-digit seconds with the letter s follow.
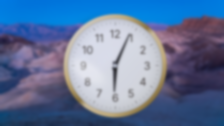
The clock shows 6h04
